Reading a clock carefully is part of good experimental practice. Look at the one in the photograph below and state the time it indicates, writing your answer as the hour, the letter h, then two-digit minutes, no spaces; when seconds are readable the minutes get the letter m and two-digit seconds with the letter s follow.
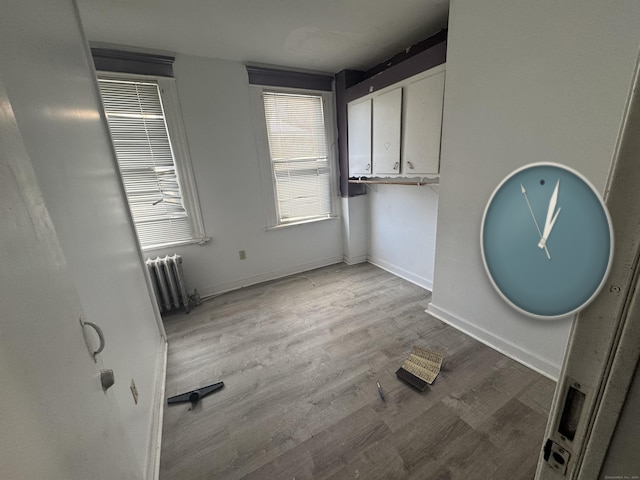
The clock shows 1h02m56s
